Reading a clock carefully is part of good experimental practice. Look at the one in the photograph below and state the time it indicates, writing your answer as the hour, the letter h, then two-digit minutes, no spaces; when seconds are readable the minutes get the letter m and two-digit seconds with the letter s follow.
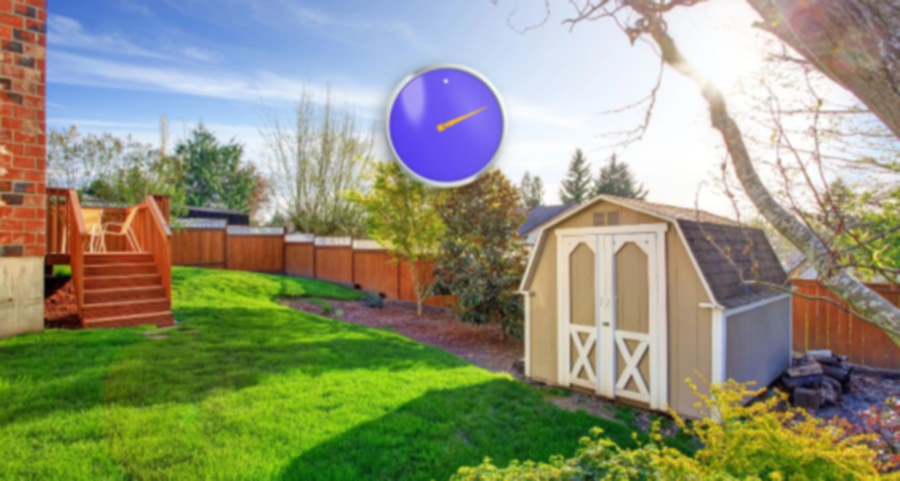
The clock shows 2h11
